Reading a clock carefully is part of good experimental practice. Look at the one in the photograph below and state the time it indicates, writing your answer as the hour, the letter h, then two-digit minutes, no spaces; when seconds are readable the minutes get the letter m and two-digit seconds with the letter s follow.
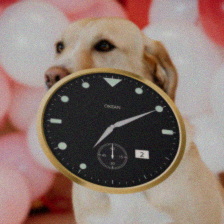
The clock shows 7h10
